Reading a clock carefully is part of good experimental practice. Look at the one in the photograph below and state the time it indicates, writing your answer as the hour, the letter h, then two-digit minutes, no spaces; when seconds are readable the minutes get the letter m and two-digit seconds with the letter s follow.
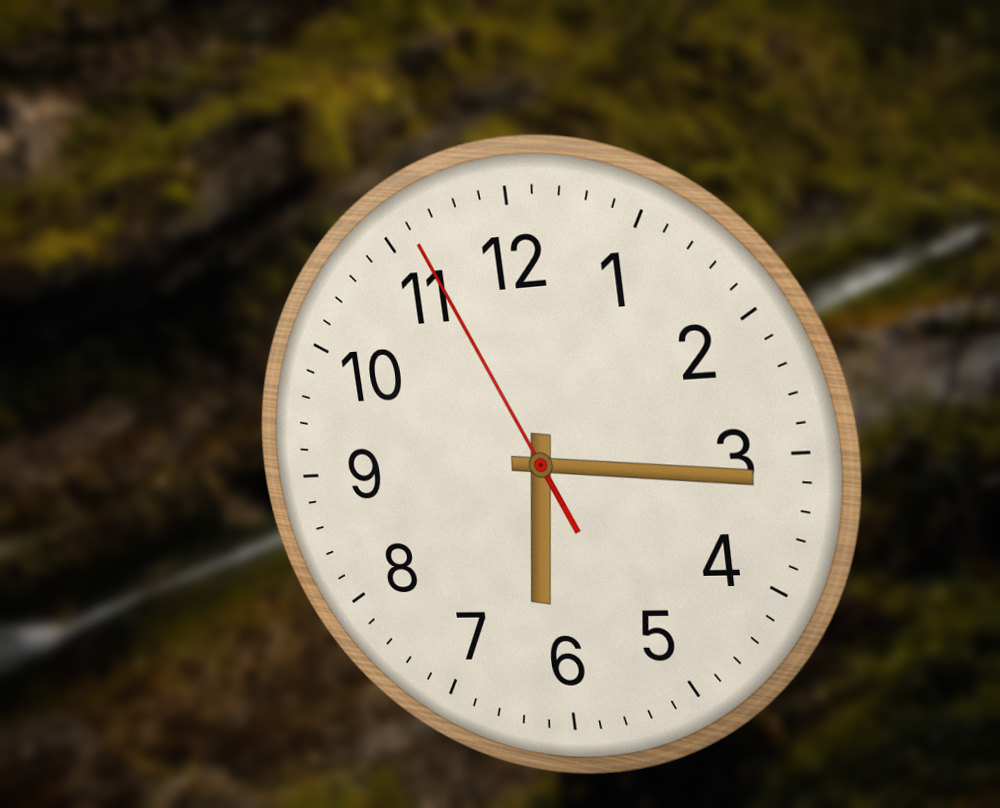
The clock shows 6h15m56s
